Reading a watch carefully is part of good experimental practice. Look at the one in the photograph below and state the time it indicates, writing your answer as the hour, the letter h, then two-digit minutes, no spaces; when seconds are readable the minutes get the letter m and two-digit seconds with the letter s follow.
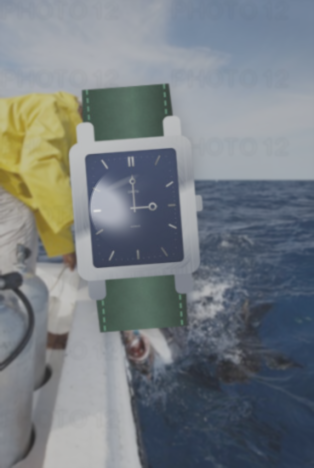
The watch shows 3h00
